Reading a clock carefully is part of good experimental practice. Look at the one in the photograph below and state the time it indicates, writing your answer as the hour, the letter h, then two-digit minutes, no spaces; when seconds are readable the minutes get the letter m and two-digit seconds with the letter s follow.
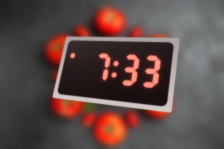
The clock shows 7h33
